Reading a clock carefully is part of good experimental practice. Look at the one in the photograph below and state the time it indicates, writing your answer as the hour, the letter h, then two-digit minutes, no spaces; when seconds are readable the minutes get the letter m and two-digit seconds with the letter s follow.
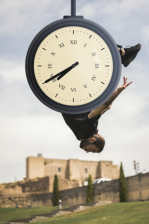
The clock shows 7h40
